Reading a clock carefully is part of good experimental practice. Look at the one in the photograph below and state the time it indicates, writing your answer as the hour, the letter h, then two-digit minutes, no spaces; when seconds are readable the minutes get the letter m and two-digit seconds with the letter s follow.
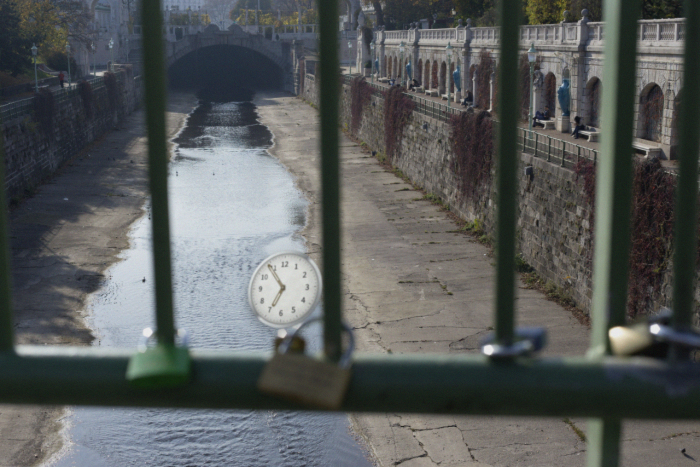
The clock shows 6h54
